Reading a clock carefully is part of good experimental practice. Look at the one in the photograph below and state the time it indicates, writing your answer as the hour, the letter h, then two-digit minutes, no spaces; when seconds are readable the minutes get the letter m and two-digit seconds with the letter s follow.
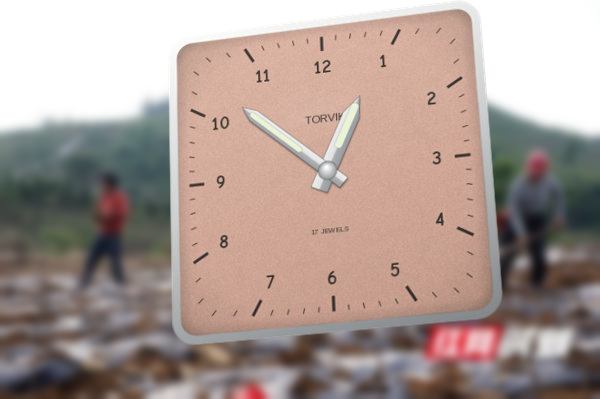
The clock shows 12h52
